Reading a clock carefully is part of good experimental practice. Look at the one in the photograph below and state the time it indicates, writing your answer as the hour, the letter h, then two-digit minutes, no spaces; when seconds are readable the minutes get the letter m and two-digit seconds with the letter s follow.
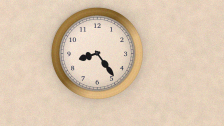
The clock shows 8h24
